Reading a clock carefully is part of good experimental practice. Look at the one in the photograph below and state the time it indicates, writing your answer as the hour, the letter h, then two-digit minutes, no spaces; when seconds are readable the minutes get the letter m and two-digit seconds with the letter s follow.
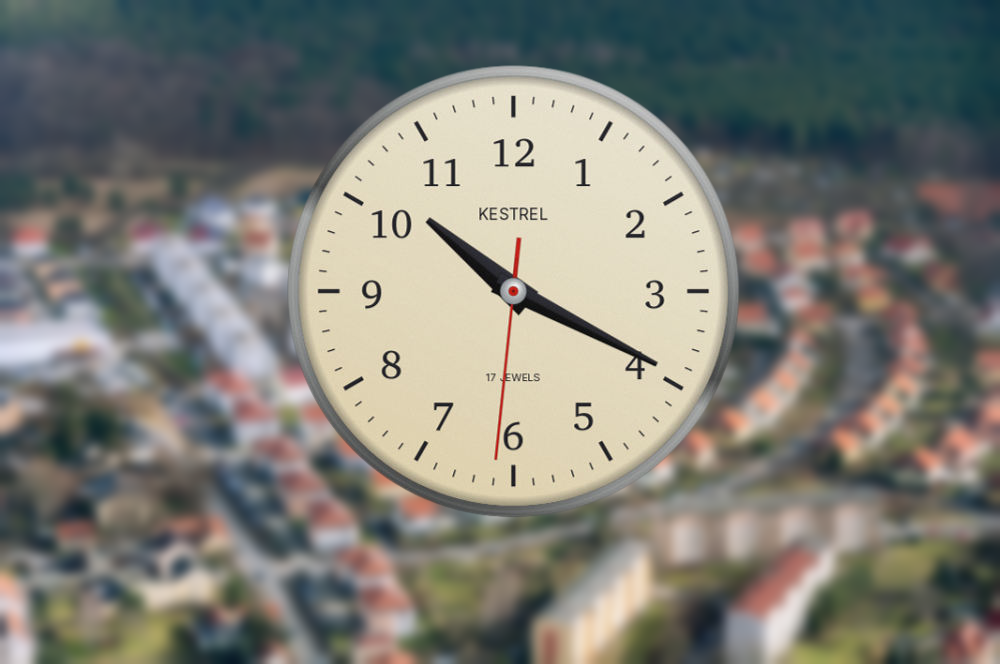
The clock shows 10h19m31s
